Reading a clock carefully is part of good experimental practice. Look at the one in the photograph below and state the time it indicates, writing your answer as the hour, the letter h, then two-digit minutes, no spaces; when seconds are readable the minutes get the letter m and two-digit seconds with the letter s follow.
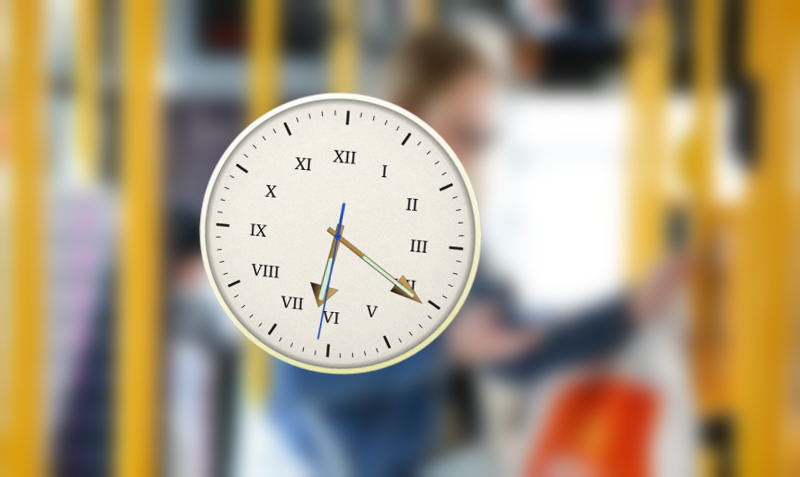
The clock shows 6h20m31s
